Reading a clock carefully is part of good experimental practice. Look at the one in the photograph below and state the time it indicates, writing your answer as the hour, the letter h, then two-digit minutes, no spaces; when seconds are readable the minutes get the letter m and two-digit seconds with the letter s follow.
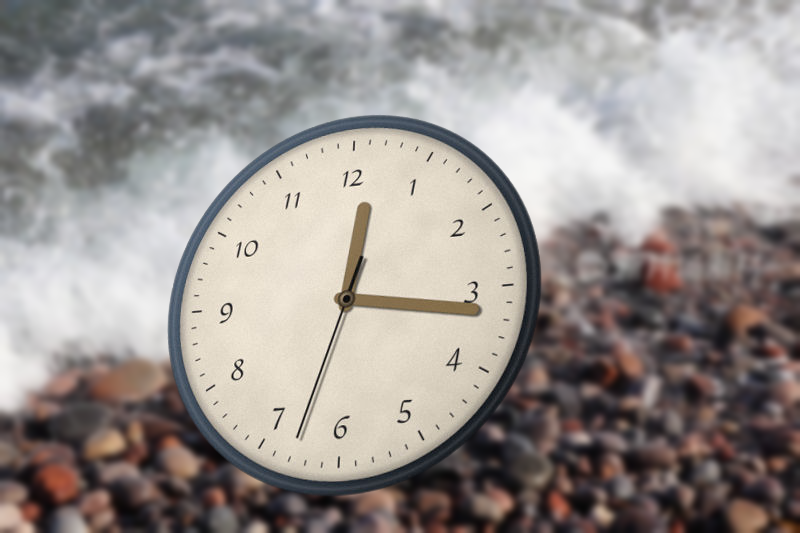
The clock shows 12h16m33s
